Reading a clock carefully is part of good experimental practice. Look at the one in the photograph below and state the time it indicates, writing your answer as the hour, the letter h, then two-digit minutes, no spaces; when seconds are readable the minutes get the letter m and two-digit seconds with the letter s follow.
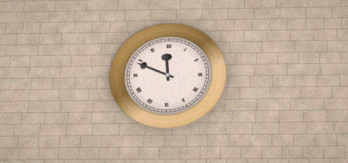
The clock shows 11h49
